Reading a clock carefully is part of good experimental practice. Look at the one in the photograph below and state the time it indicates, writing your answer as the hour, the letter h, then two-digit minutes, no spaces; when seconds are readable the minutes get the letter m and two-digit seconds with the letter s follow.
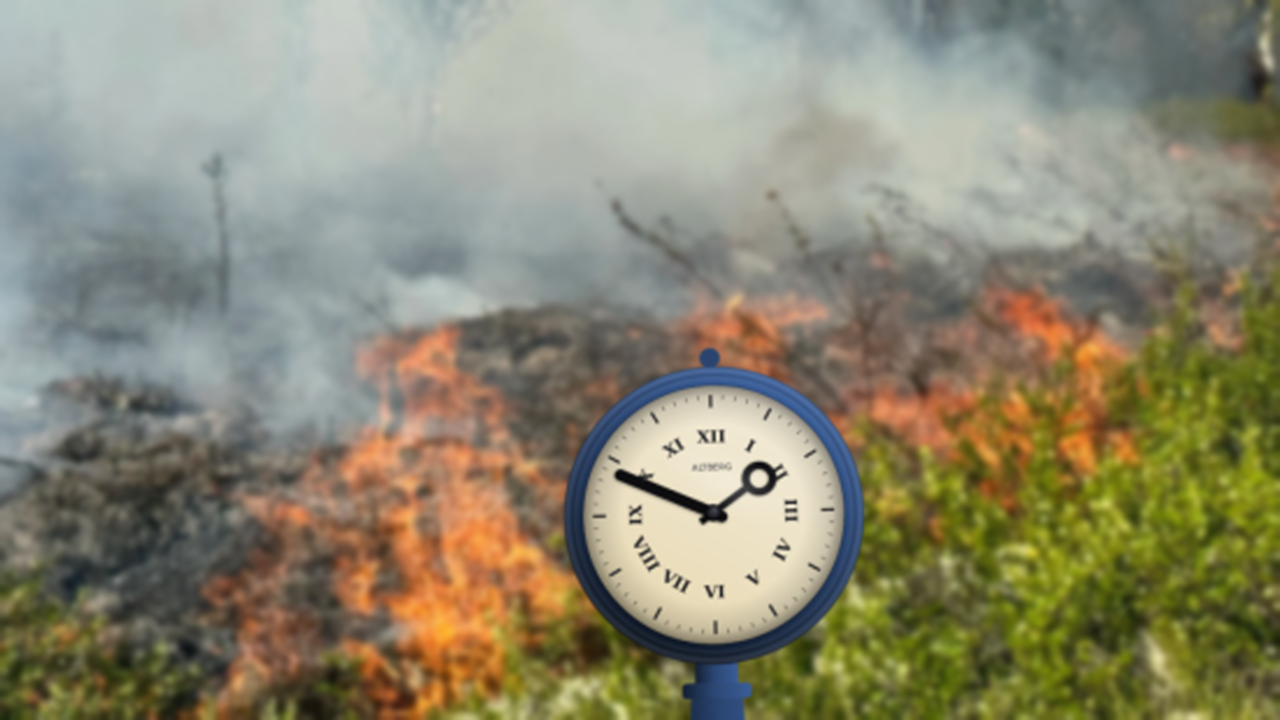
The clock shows 1h49
